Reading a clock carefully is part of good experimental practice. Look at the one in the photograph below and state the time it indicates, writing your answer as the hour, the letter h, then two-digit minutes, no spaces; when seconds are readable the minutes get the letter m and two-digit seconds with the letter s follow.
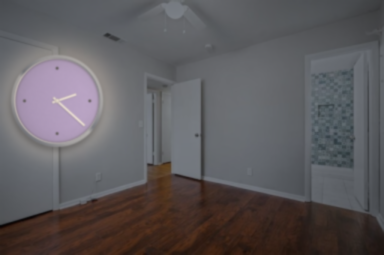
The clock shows 2h22
